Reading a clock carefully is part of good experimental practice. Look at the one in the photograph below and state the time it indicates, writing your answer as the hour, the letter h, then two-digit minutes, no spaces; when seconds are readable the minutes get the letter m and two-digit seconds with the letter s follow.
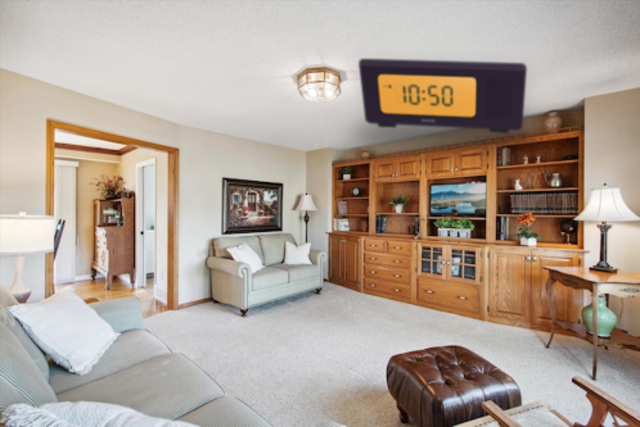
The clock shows 10h50
